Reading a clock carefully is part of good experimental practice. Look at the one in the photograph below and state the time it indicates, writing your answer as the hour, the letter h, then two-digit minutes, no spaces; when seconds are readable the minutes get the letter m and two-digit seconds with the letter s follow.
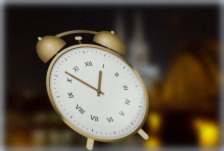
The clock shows 12h52
